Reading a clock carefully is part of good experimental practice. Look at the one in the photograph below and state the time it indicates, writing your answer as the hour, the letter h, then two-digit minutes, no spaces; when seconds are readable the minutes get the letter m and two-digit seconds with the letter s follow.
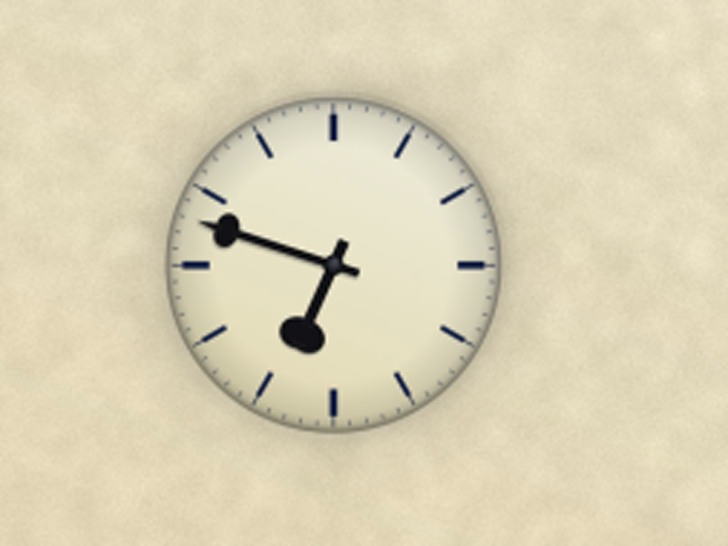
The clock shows 6h48
